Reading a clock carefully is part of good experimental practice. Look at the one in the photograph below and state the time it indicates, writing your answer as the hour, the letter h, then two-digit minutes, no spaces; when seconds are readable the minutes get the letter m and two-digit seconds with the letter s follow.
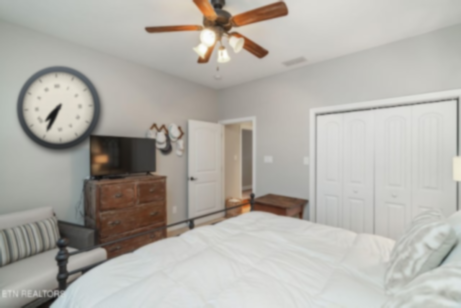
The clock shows 7h35
